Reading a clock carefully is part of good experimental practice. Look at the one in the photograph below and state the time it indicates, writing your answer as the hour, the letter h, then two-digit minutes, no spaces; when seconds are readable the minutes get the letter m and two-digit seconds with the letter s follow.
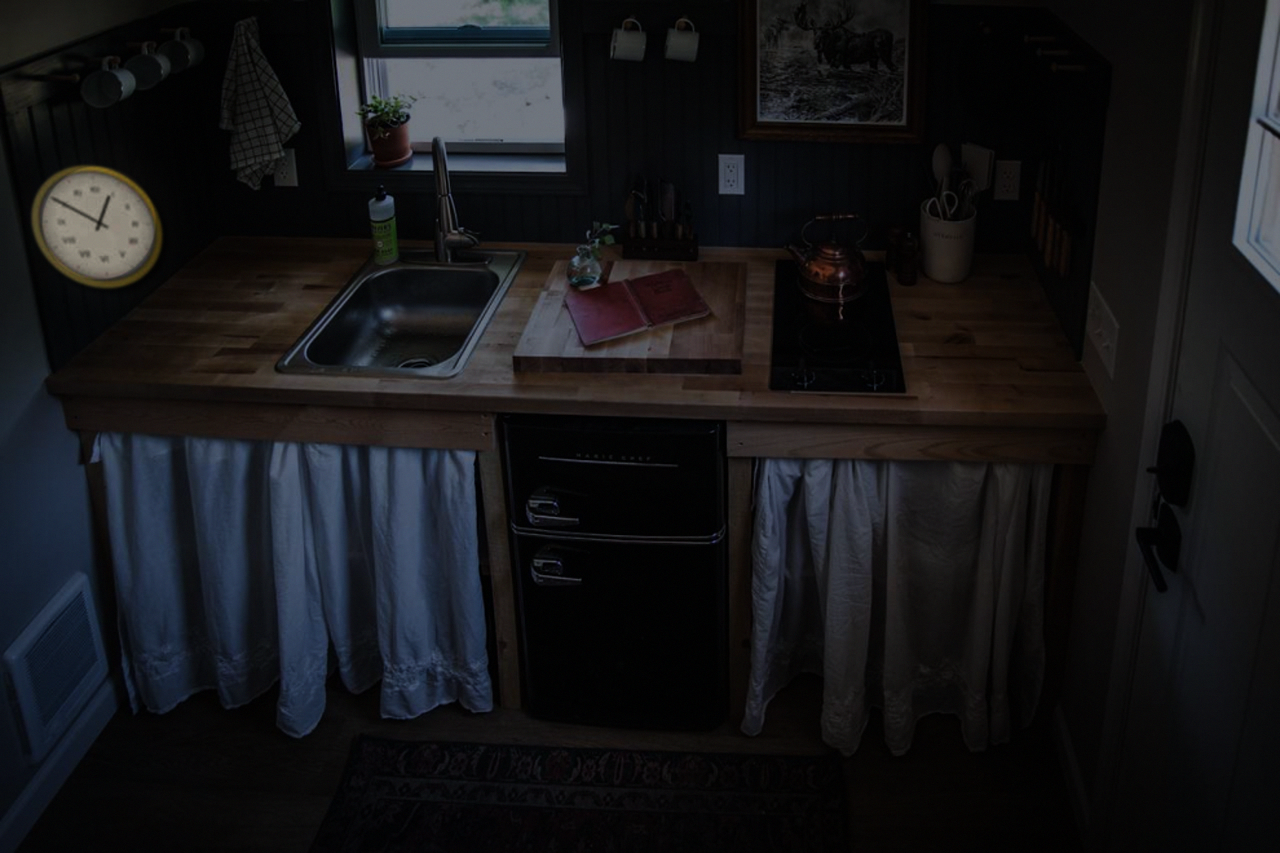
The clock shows 12h50
